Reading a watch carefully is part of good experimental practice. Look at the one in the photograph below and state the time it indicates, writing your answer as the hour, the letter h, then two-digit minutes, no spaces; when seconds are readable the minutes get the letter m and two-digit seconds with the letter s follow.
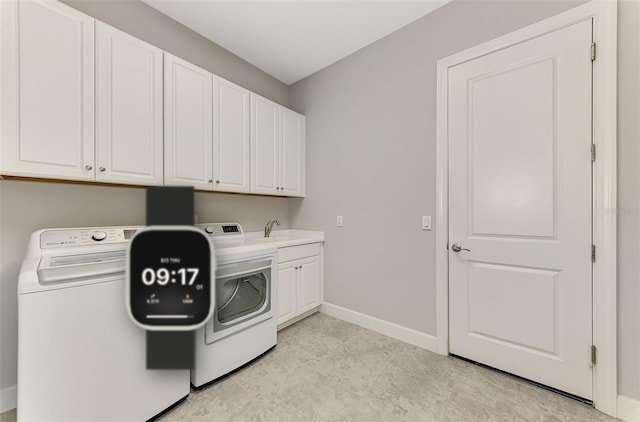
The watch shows 9h17
